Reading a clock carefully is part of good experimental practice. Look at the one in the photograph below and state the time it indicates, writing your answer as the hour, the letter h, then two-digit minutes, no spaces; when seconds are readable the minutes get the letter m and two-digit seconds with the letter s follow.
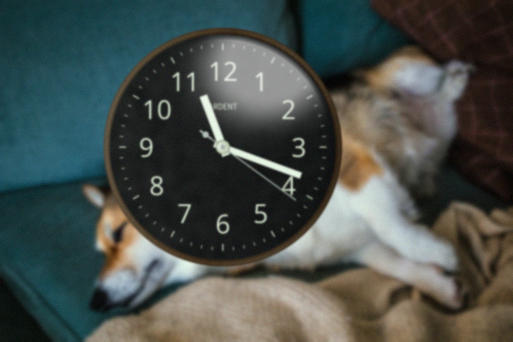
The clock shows 11h18m21s
